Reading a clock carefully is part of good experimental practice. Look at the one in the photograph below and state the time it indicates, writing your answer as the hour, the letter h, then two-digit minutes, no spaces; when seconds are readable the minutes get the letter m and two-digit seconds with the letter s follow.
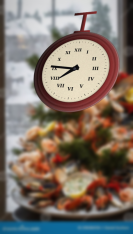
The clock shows 7h46
